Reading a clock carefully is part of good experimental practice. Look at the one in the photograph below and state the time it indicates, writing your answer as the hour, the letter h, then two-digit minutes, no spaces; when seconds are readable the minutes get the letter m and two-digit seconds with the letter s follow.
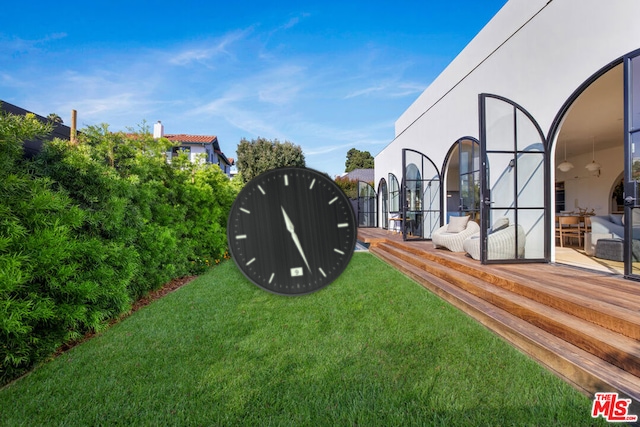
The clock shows 11h27
